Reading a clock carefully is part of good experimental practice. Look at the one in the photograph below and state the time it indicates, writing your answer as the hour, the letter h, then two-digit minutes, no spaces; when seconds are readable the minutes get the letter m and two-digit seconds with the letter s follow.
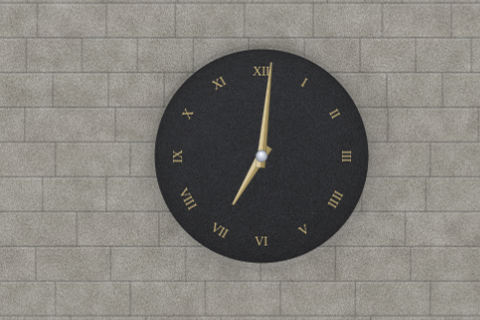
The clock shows 7h01
